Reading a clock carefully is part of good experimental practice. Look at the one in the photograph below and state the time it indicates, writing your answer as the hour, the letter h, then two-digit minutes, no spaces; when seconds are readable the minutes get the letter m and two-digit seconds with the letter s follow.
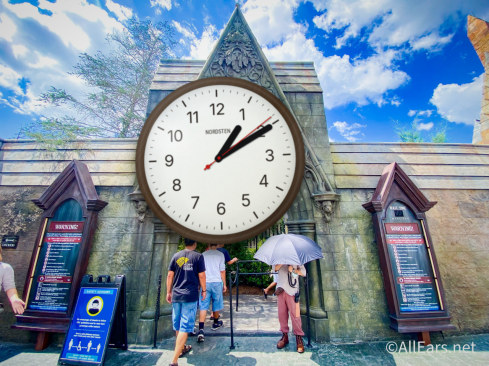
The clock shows 1h10m09s
